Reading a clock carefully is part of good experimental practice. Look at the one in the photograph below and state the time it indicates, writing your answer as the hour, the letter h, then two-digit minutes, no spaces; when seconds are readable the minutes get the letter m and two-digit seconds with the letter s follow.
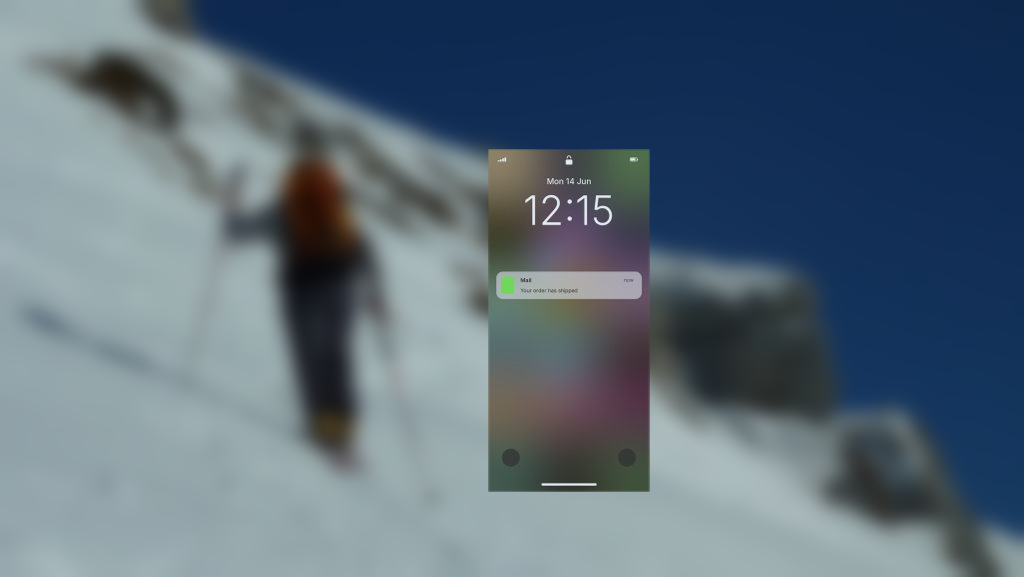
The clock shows 12h15
